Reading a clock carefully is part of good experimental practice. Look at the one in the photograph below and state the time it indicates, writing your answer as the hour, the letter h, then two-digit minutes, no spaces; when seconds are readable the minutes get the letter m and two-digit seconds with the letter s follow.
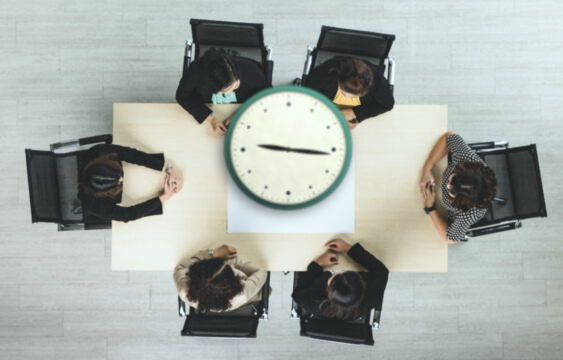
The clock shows 9h16
